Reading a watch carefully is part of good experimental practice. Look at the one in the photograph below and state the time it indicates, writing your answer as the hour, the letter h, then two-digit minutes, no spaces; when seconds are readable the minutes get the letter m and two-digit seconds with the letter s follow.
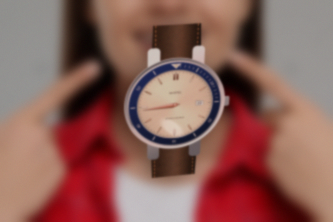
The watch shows 8h44
